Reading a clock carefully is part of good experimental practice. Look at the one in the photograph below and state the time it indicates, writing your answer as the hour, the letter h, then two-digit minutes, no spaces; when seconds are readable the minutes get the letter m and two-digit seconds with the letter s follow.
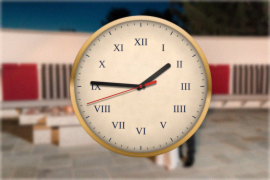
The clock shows 1h45m42s
